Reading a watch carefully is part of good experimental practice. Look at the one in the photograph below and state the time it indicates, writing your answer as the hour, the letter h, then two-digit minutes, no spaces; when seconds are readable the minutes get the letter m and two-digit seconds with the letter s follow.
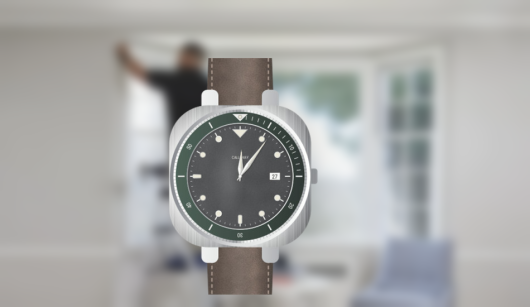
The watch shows 12h06
